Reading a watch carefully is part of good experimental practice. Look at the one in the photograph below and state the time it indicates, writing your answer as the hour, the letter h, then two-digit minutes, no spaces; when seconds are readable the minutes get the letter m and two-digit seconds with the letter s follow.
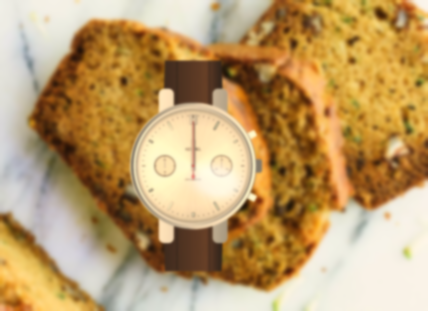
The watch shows 12h00
